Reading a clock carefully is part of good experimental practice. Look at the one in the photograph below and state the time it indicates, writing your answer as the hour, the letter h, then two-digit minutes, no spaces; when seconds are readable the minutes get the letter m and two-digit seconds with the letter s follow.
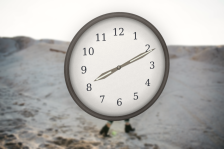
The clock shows 8h11
